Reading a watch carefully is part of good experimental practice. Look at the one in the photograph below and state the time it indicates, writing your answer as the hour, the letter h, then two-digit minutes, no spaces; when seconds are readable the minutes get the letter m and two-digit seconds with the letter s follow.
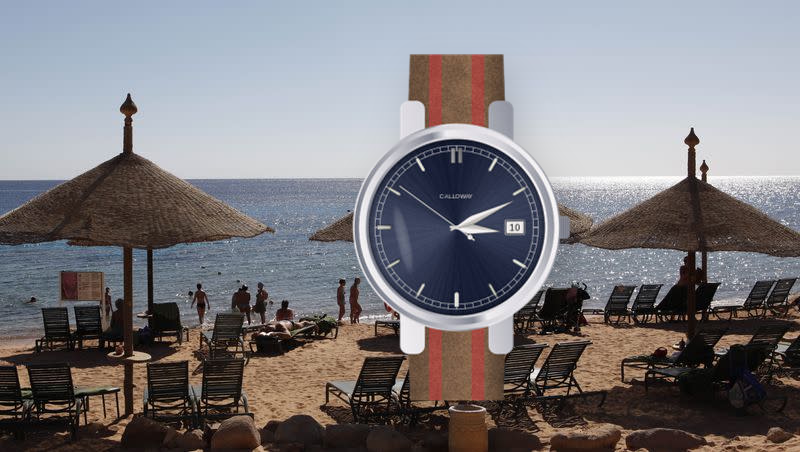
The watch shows 3h10m51s
